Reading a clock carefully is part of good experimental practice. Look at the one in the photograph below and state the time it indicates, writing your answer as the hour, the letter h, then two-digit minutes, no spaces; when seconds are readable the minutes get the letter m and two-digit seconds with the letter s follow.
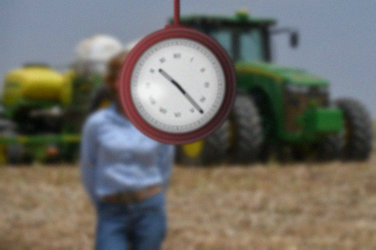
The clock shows 10h23
